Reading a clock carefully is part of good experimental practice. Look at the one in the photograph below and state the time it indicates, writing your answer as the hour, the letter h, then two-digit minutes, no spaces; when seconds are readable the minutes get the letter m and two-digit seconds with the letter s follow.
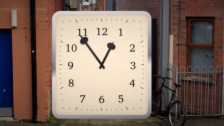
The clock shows 12h54
